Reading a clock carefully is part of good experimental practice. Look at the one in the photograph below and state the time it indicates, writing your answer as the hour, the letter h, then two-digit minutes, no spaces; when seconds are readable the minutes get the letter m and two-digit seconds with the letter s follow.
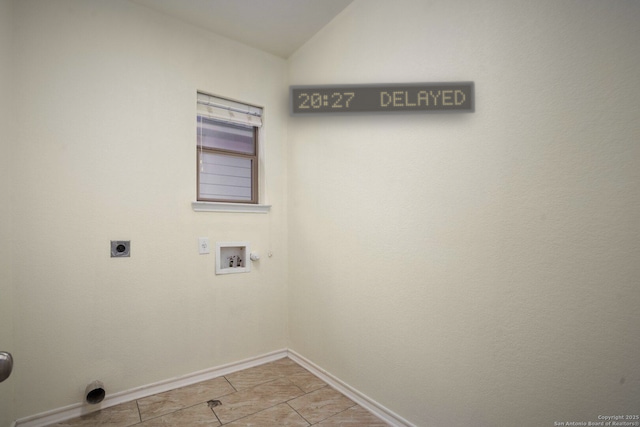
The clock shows 20h27
